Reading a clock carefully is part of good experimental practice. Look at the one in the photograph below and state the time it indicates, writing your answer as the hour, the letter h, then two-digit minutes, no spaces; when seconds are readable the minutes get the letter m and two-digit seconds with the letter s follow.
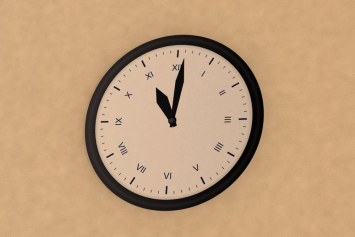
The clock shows 11h01
